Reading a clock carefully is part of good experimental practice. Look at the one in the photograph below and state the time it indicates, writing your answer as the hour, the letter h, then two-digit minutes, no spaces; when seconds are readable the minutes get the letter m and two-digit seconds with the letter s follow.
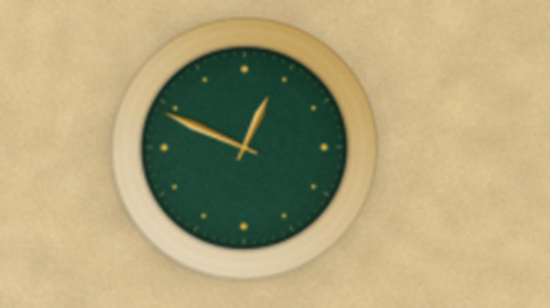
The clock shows 12h49
